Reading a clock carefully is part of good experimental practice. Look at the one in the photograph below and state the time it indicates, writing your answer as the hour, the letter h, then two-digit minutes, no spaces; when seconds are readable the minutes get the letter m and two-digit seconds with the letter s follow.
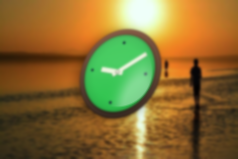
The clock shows 9h09
